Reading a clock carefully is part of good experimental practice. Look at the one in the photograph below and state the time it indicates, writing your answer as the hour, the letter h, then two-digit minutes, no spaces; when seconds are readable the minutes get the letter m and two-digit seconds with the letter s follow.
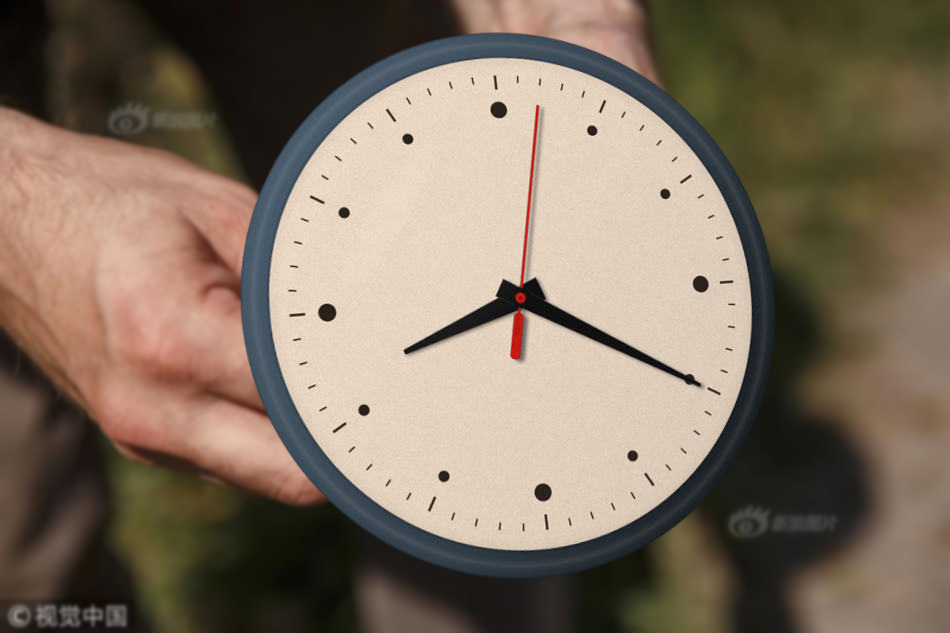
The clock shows 8h20m02s
